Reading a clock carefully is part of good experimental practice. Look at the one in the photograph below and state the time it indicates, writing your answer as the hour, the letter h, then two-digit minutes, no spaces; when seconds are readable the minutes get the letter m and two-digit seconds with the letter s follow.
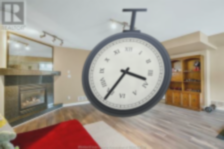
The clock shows 3h35
